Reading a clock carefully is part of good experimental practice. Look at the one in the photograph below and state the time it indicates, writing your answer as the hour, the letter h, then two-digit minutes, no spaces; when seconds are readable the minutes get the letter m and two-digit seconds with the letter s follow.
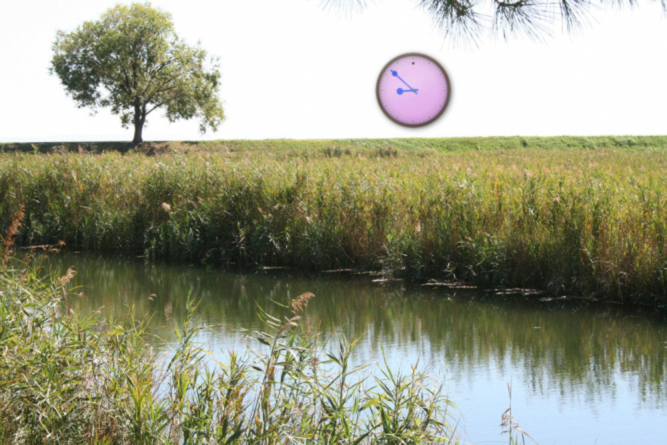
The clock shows 8h52
